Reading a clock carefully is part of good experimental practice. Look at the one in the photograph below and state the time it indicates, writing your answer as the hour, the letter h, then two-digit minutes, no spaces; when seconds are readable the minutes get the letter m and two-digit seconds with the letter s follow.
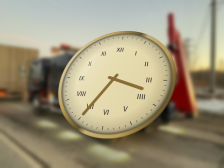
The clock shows 3h35
